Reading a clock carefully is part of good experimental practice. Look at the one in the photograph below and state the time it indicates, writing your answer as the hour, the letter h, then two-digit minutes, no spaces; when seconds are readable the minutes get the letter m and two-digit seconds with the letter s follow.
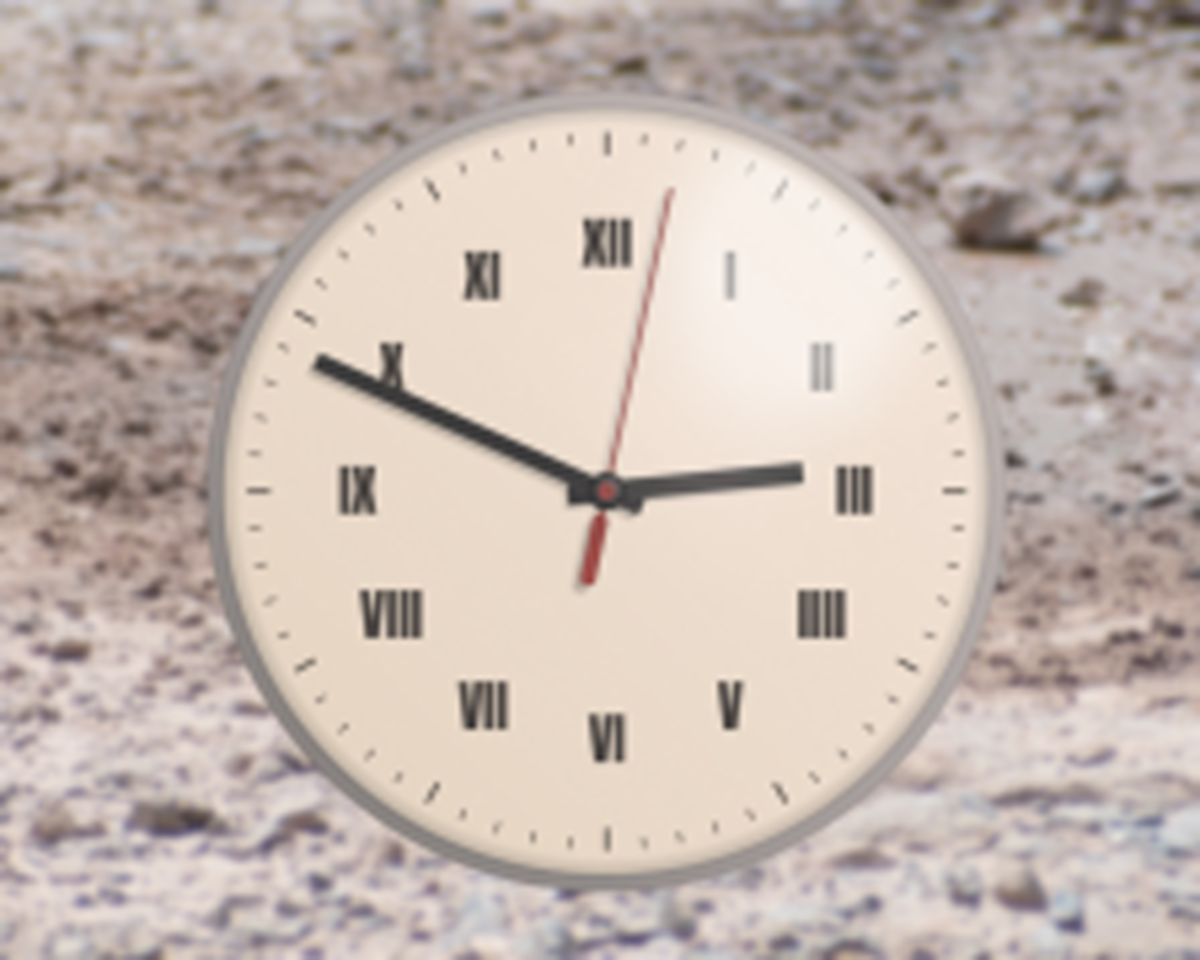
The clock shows 2h49m02s
